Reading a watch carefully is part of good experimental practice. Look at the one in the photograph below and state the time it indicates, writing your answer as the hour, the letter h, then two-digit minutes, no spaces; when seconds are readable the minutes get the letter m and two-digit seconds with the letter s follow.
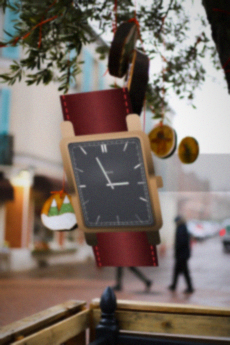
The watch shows 2h57
